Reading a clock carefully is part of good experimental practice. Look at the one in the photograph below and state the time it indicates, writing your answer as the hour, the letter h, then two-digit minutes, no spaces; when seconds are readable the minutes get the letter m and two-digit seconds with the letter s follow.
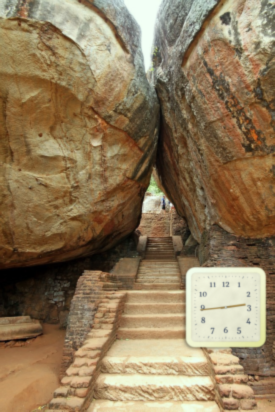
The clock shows 2h44
